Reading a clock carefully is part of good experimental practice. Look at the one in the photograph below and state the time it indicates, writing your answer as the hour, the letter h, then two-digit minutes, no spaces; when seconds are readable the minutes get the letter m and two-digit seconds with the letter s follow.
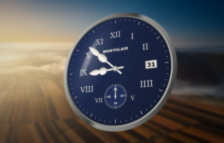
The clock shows 8h52
